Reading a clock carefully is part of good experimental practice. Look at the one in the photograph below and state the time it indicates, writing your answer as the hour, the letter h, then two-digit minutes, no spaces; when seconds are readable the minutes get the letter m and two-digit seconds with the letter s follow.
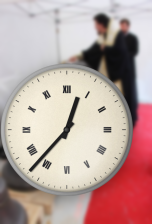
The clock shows 12h37
